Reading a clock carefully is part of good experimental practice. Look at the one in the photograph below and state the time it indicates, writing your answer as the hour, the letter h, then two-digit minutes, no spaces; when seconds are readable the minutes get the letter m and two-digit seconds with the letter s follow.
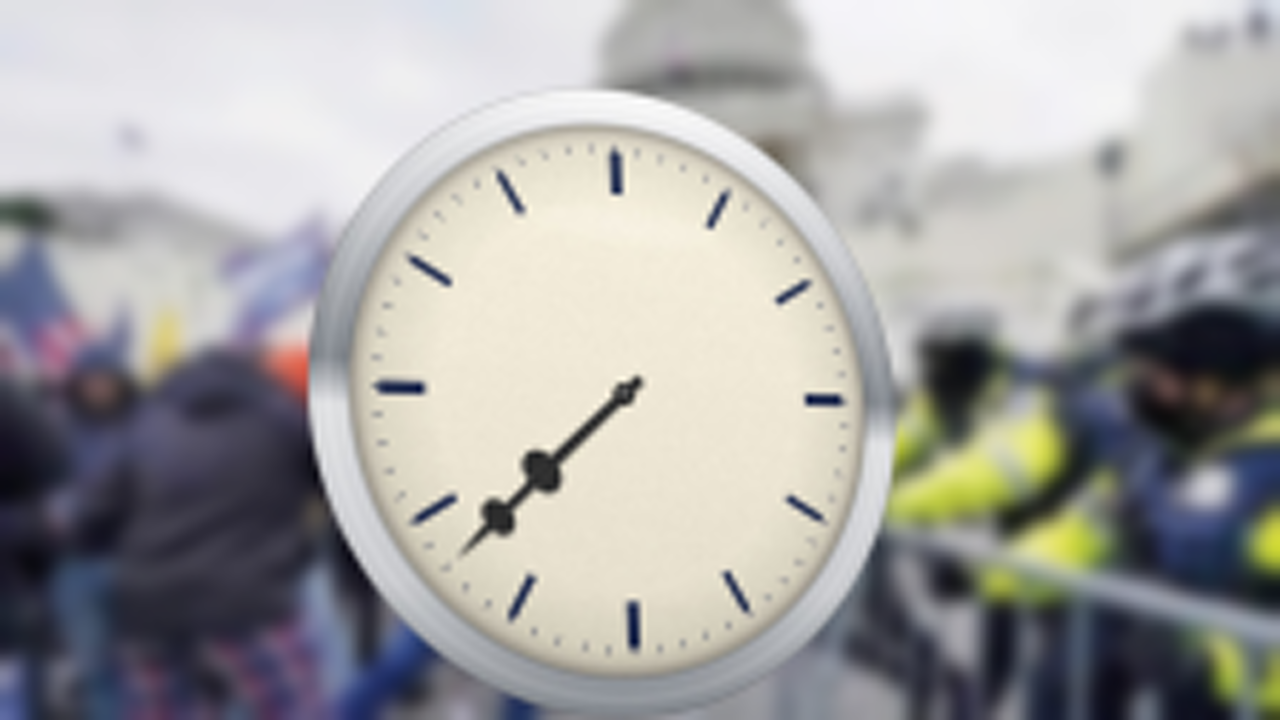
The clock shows 7h38
